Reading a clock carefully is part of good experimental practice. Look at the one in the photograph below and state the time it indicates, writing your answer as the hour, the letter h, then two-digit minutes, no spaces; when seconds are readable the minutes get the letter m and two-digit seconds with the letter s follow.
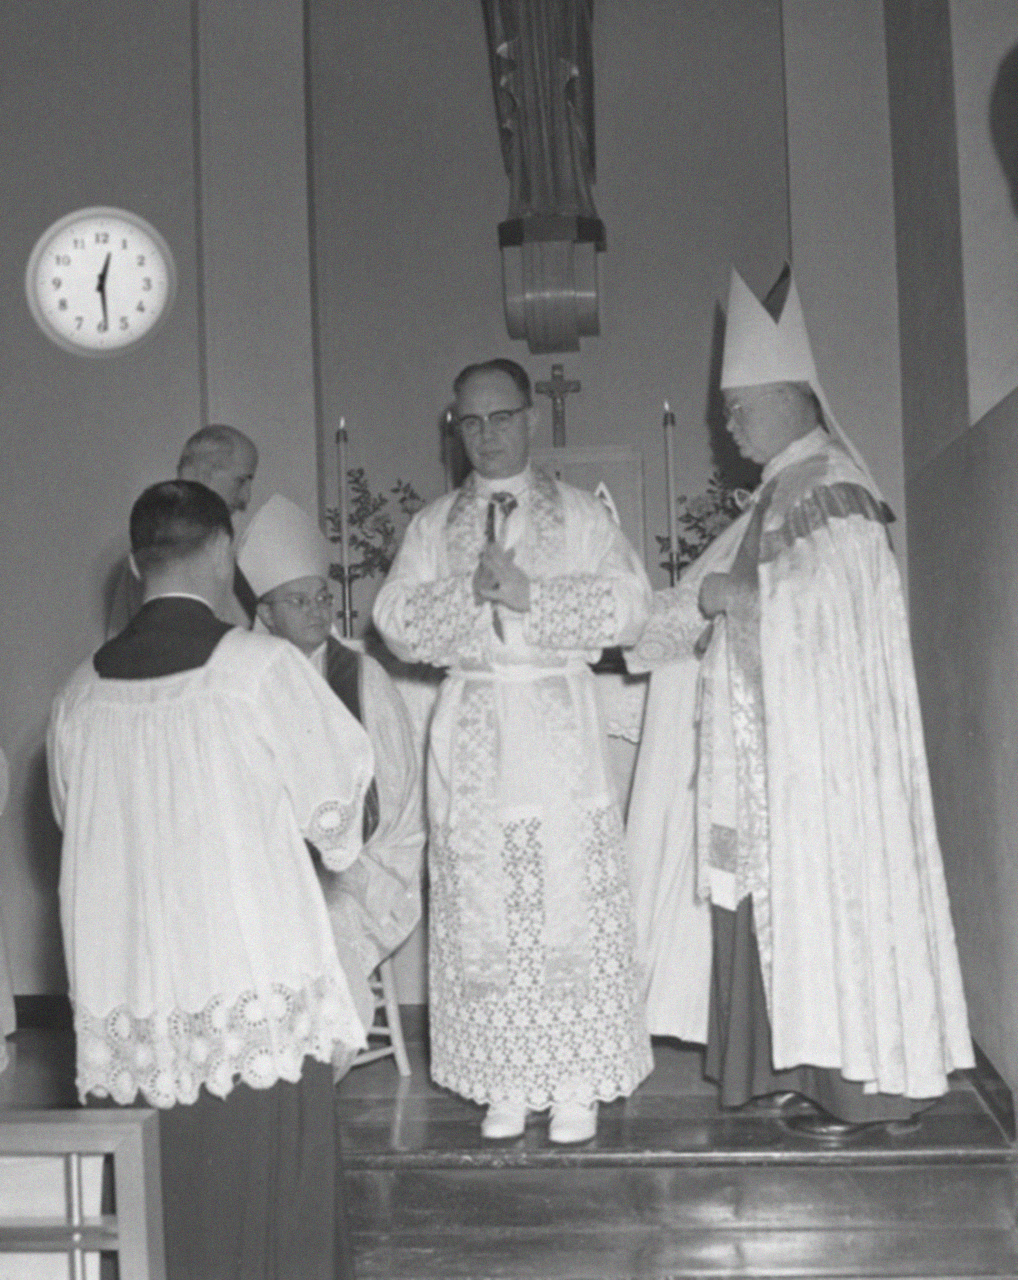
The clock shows 12h29
